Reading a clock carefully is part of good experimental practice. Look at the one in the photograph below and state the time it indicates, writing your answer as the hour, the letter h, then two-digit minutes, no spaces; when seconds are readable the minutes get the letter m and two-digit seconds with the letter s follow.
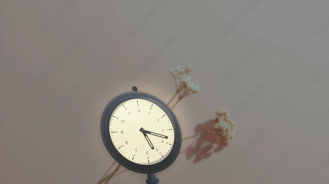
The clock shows 5h18
